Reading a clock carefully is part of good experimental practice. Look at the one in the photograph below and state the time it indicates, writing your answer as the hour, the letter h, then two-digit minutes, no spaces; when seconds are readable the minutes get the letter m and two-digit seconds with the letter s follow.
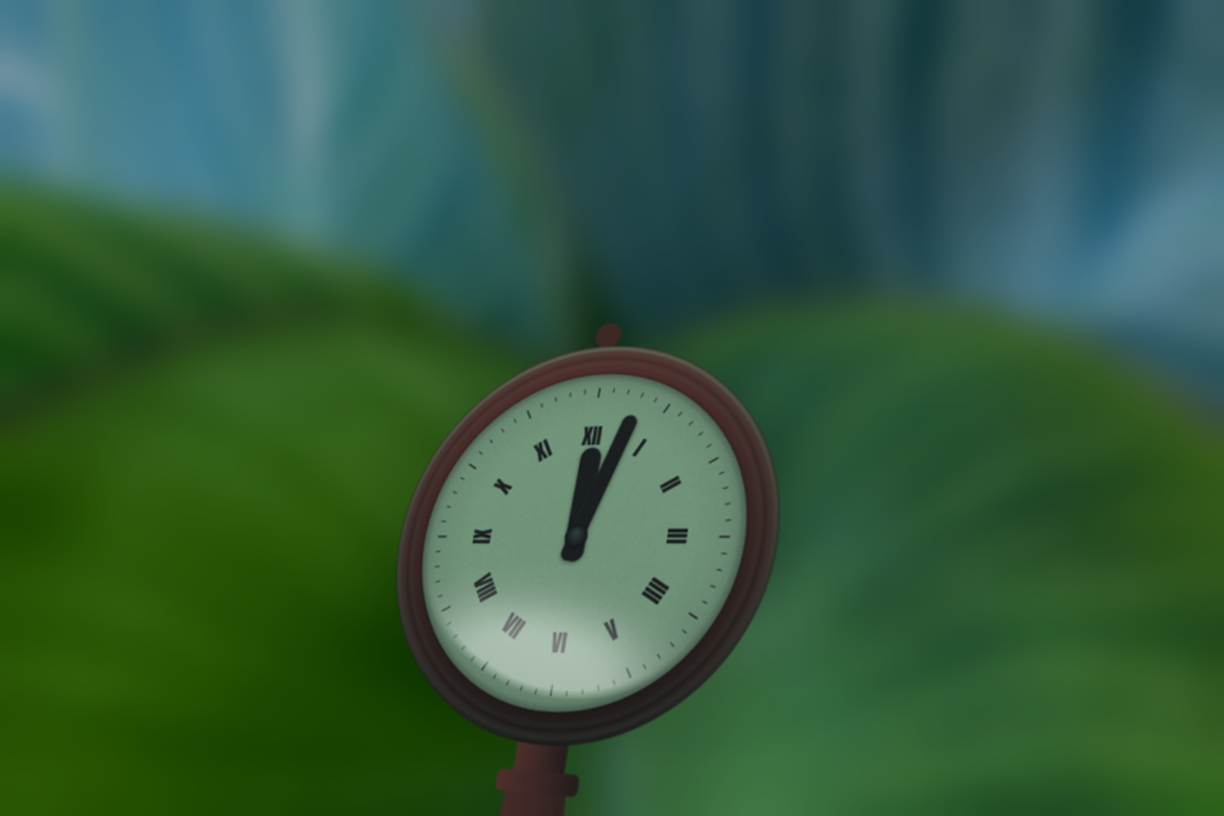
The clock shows 12h03
